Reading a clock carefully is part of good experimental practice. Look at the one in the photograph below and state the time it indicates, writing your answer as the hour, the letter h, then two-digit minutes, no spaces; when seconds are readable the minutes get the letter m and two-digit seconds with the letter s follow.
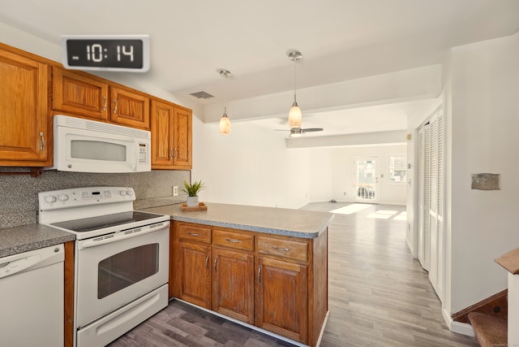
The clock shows 10h14
